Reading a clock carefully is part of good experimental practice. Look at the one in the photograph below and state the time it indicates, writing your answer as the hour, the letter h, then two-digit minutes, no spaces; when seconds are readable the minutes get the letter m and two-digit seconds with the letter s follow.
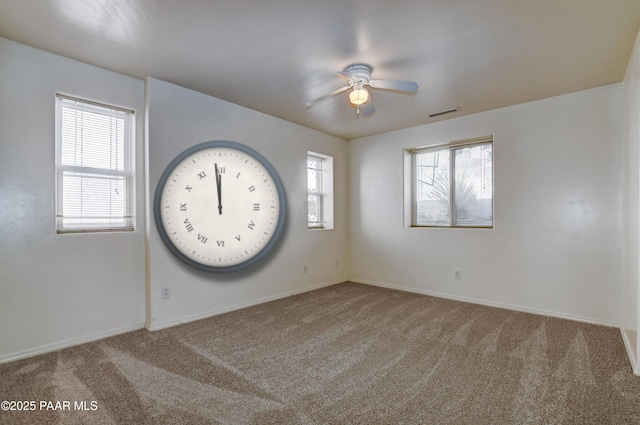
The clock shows 11h59
